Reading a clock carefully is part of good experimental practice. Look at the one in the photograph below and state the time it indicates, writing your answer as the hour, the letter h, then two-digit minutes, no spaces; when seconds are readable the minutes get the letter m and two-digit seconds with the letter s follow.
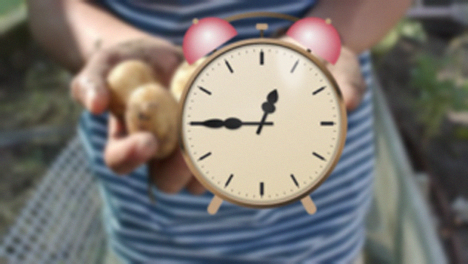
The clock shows 12h45
